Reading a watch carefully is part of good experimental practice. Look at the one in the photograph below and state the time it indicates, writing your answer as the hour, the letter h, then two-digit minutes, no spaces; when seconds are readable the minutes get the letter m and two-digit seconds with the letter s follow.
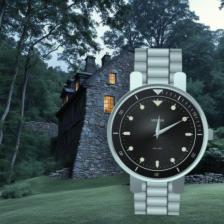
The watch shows 12h10
